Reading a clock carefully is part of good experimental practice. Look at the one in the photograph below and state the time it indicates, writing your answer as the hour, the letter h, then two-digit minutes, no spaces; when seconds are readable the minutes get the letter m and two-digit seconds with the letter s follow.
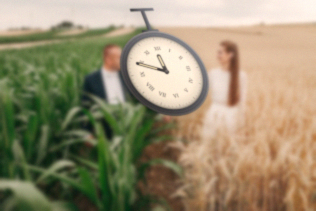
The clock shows 11h49
